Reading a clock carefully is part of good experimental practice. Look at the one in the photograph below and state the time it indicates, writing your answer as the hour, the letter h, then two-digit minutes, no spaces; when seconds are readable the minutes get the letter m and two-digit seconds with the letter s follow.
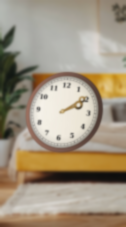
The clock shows 2h09
